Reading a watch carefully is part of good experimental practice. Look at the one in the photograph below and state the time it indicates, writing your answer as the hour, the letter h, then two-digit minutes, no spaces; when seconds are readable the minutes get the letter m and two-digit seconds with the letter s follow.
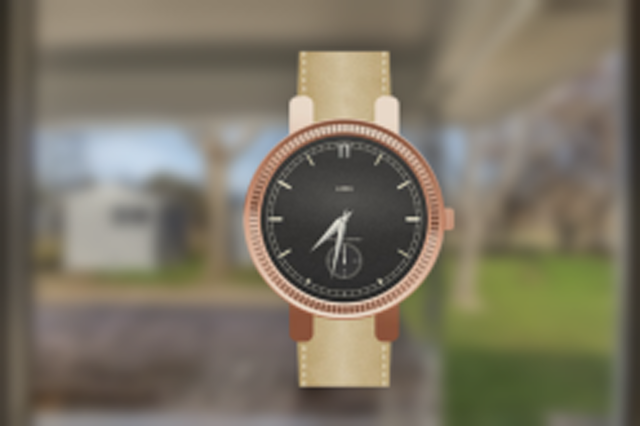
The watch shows 7h32
